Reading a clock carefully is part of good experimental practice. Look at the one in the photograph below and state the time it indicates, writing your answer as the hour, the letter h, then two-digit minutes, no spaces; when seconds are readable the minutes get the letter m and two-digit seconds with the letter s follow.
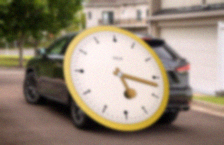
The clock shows 5h17
